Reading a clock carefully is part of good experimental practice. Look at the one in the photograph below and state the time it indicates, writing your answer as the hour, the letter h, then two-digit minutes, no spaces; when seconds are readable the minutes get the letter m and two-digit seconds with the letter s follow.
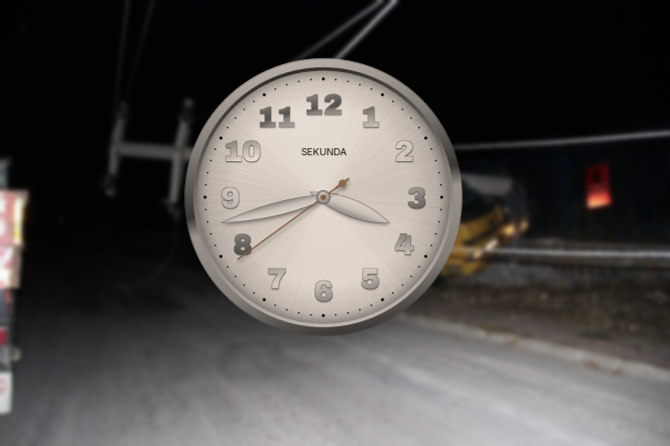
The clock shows 3h42m39s
